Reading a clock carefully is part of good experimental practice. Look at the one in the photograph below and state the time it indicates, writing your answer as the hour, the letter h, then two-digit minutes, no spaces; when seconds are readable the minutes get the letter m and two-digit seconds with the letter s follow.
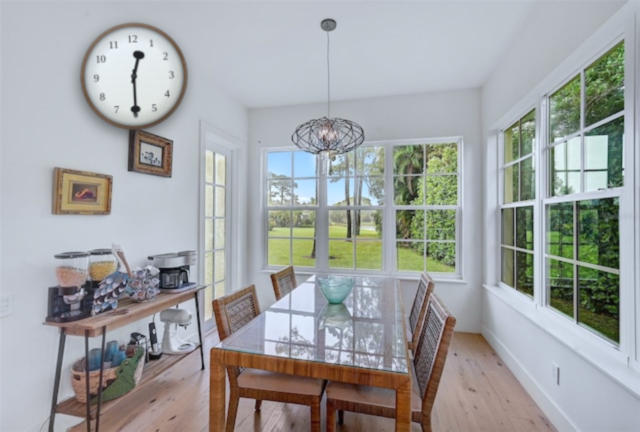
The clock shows 12h30
